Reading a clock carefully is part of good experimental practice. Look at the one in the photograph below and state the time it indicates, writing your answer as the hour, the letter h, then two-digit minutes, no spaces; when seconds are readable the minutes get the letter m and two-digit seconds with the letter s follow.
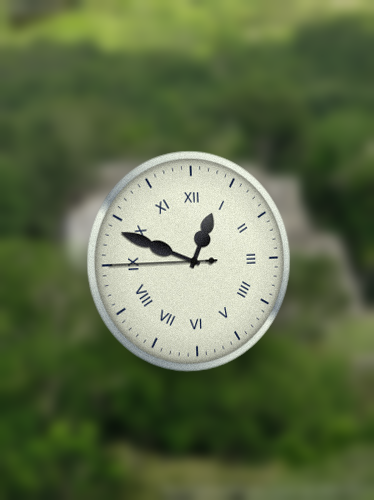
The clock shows 12h48m45s
